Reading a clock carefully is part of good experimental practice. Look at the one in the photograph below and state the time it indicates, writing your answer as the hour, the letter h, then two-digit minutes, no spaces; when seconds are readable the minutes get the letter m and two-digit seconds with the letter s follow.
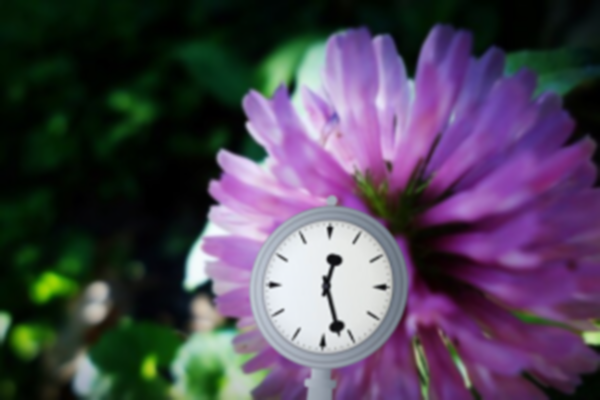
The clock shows 12h27
